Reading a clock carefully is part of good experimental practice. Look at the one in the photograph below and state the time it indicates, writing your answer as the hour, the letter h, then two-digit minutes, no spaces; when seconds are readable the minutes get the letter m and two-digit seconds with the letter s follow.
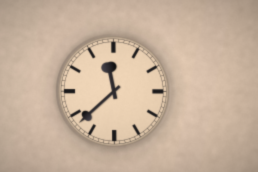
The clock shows 11h38
